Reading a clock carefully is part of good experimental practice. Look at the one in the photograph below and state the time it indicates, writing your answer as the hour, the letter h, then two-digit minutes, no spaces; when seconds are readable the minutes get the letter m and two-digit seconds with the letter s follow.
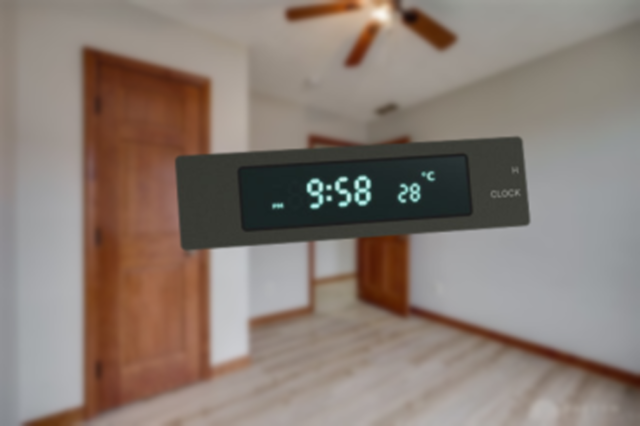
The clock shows 9h58
